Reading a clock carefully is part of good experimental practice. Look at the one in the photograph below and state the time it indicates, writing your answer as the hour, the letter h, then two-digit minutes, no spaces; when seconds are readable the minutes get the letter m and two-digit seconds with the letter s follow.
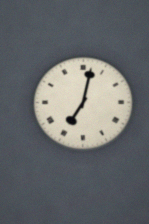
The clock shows 7h02
